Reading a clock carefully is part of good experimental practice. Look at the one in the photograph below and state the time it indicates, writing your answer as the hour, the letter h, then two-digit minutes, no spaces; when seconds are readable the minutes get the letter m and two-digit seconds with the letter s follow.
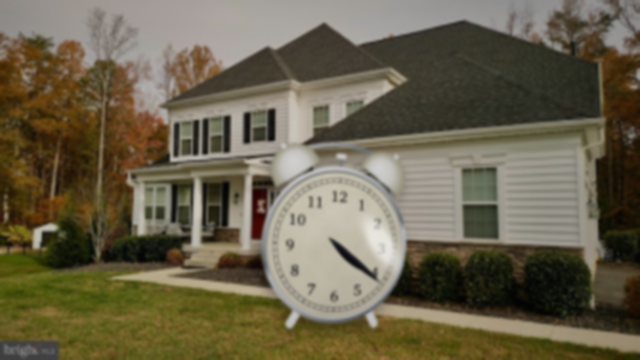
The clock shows 4h21
